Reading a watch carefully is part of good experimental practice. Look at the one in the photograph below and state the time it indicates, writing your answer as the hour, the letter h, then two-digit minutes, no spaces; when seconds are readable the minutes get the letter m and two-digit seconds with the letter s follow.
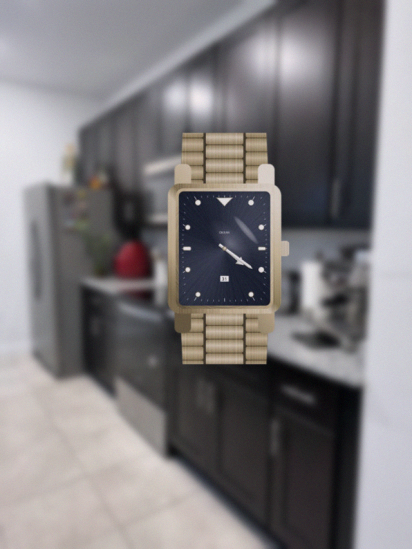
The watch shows 4h21
